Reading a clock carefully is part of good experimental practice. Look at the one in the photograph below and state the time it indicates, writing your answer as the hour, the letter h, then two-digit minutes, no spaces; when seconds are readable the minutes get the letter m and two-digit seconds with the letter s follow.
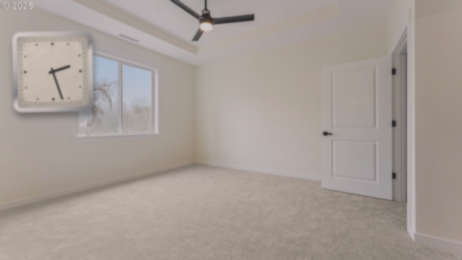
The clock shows 2h27
